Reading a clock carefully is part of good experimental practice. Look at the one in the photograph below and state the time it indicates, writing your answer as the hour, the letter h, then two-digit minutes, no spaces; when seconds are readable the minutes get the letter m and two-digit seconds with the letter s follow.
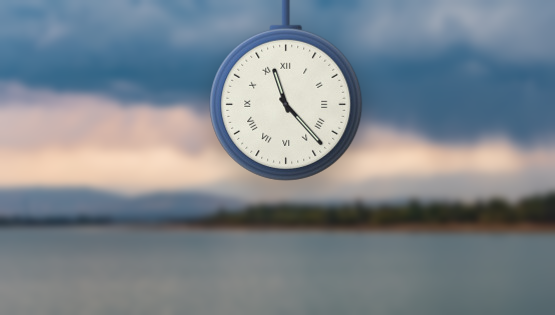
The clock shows 11h23
